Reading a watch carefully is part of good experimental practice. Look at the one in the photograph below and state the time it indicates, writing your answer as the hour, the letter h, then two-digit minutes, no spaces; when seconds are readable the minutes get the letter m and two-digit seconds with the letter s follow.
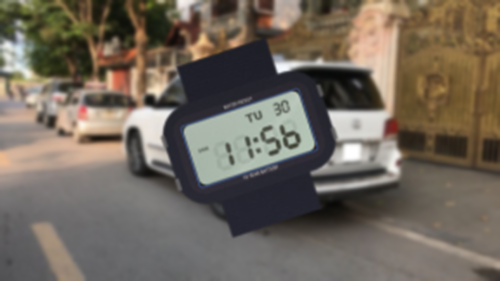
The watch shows 11h56
